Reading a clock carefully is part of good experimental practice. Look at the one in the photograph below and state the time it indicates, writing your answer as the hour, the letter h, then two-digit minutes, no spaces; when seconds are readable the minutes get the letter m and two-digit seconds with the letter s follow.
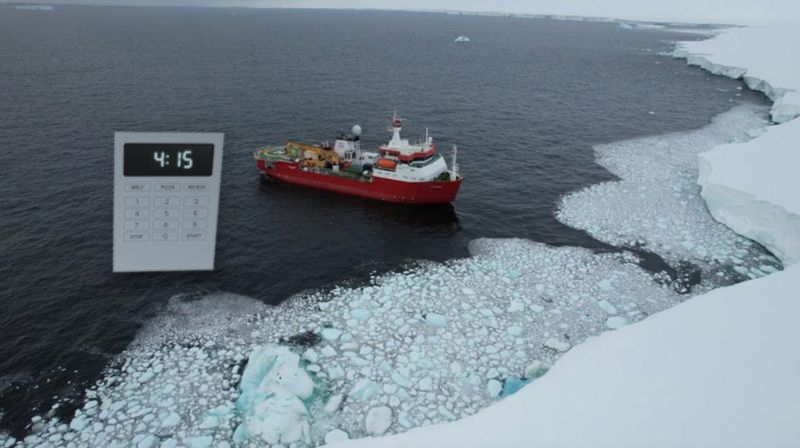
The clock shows 4h15
